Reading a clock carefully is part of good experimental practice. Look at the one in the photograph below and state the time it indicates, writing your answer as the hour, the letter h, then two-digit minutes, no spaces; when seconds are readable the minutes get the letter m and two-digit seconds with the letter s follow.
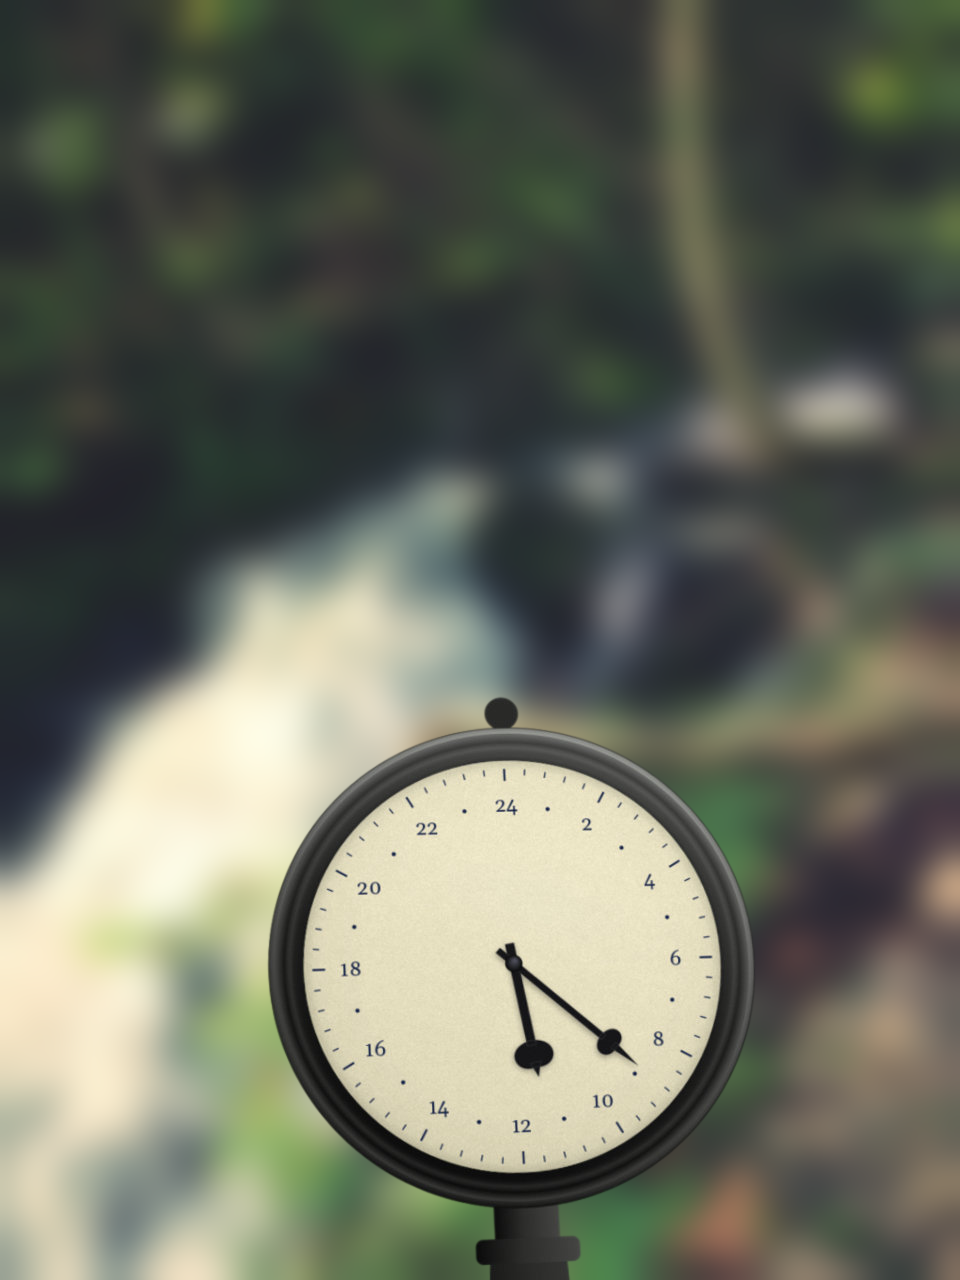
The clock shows 11h22
